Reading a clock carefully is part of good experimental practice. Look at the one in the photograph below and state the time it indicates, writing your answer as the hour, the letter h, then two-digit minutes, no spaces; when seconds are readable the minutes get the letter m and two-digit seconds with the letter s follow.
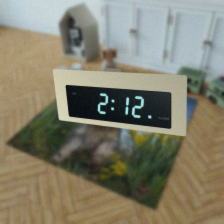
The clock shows 2h12
